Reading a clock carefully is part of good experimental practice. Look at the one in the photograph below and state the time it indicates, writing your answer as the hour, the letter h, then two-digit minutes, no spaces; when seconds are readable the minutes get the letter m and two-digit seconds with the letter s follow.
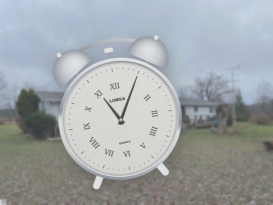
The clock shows 11h05
